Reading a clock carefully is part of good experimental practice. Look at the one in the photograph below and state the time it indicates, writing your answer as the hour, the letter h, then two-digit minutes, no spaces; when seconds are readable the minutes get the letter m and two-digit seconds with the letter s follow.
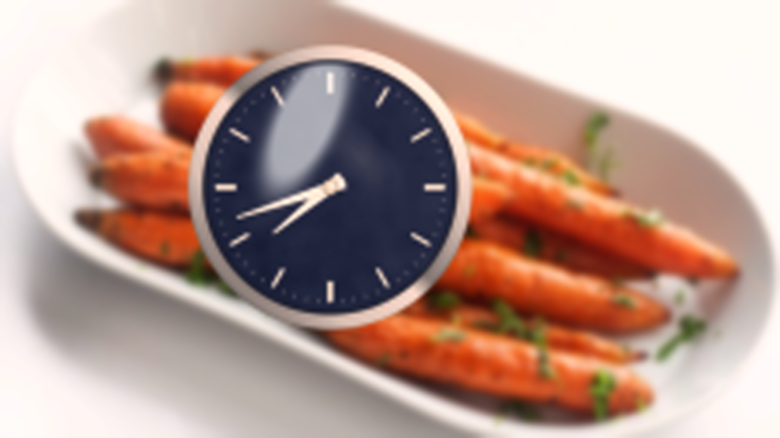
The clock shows 7h42
